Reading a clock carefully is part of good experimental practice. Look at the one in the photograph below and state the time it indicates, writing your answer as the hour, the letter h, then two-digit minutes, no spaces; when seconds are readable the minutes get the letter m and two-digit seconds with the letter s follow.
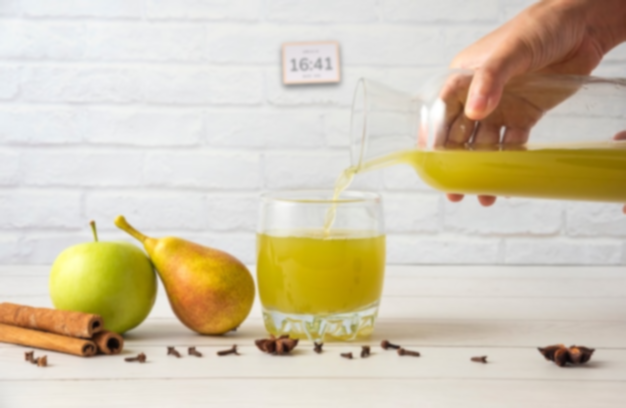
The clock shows 16h41
